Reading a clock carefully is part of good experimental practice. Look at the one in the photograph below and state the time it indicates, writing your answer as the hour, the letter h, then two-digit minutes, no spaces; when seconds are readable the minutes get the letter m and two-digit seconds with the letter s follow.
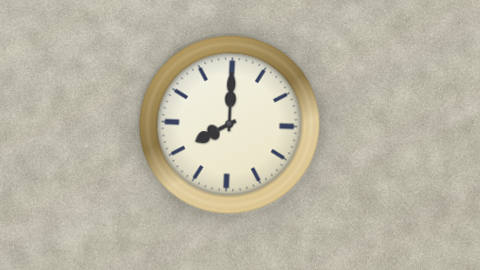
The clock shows 8h00
